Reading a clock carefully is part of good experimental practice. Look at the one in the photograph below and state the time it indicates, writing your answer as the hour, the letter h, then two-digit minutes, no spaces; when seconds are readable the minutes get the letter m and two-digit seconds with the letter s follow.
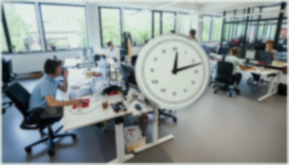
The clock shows 12h12
